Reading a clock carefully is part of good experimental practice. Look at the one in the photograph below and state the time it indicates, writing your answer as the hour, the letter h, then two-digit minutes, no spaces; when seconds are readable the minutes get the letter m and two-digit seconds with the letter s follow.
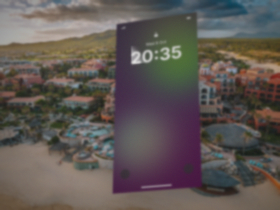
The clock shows 20h35
